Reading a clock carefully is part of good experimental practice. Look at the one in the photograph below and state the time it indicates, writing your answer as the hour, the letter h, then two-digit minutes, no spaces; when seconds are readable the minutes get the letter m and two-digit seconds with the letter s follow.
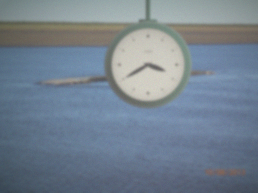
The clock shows 3h40
